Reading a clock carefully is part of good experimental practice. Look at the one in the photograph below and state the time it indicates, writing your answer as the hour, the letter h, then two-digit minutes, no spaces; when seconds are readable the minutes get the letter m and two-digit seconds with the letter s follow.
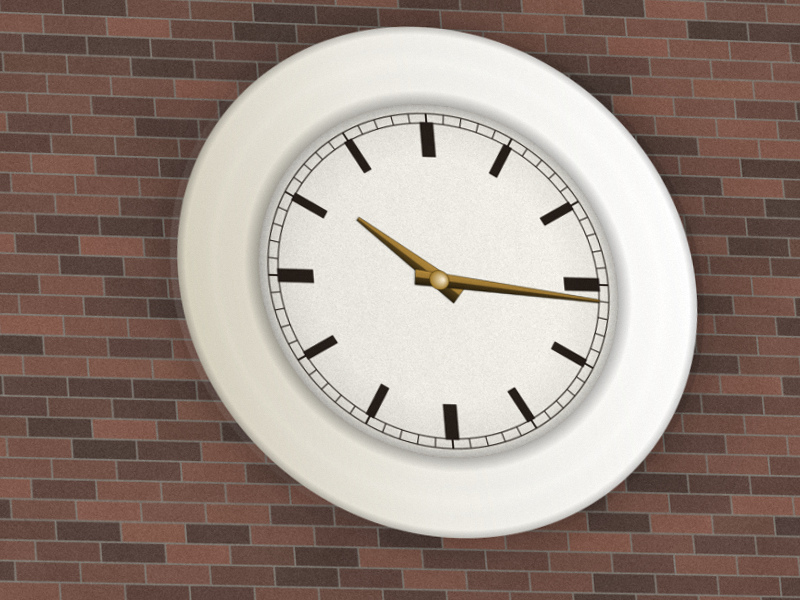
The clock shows 10h16
